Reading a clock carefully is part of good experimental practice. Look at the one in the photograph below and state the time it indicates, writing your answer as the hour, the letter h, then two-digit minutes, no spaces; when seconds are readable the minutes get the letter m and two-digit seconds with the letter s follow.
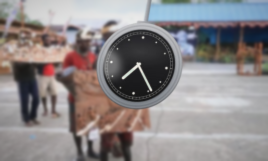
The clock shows 7h24
